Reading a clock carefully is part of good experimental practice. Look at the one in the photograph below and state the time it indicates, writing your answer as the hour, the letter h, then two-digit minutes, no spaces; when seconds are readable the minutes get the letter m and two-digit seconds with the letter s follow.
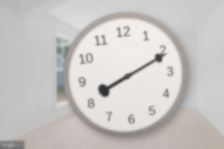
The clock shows 8h11
